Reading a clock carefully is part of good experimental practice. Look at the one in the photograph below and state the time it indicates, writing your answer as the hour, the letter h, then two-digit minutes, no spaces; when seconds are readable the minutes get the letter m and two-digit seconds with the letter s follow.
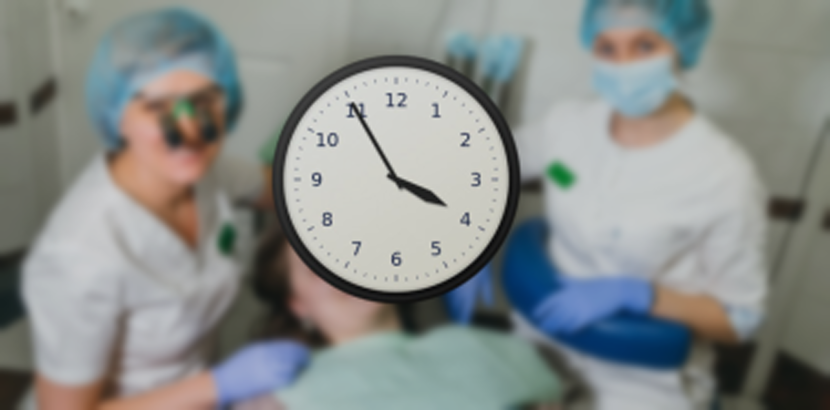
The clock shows 3h55
